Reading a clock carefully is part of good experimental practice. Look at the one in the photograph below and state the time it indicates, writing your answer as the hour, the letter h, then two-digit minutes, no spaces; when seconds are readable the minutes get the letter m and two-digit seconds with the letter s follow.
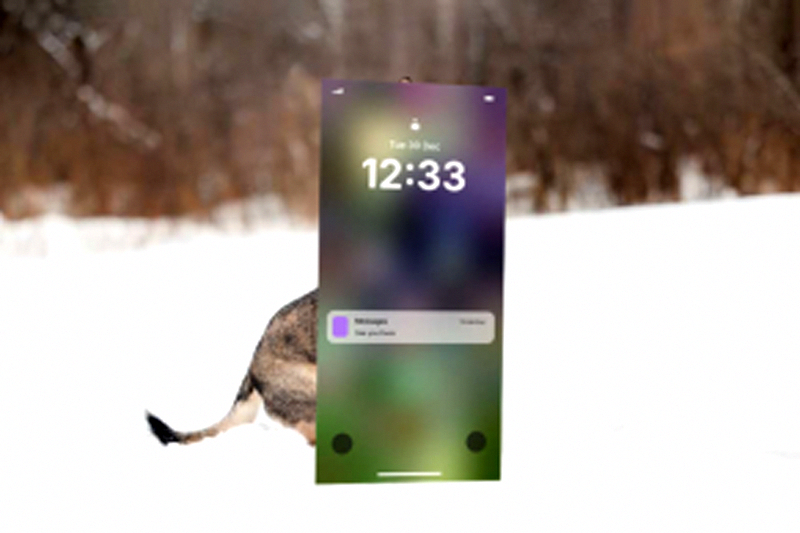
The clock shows 12h33
